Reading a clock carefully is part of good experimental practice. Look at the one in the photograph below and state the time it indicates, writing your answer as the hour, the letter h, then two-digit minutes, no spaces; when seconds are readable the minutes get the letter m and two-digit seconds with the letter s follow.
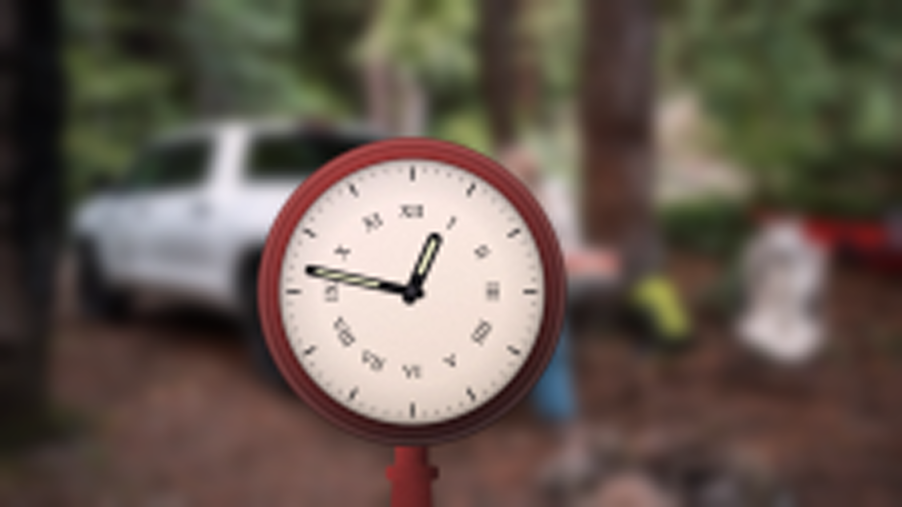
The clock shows 12h47
